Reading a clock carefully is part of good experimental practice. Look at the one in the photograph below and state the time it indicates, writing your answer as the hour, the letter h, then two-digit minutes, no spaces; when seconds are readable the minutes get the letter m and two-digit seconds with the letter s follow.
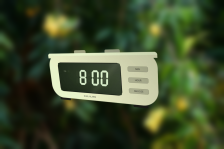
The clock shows 8h00
